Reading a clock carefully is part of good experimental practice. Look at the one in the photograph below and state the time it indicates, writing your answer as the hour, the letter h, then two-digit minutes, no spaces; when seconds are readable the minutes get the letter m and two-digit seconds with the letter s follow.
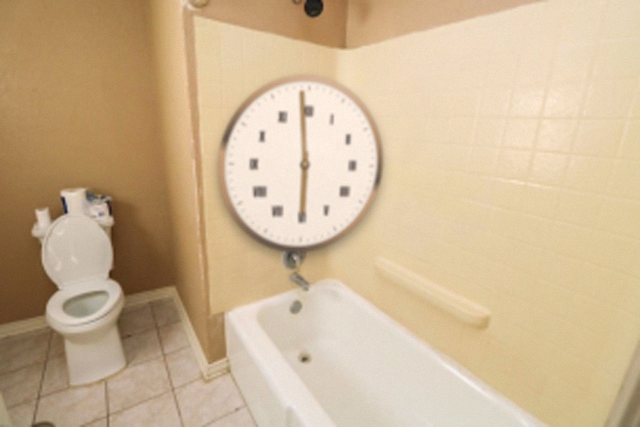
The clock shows 5h59
